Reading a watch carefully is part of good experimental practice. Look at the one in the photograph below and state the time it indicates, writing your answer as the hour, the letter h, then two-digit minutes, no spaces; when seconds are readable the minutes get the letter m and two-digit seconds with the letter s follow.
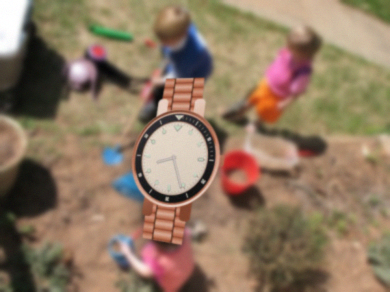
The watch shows 8h26
